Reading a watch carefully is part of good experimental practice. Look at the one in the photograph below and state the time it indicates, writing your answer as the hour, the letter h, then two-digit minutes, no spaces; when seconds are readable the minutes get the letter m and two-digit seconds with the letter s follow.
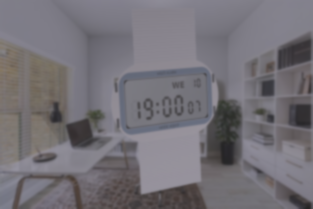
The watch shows 19h00m07s
